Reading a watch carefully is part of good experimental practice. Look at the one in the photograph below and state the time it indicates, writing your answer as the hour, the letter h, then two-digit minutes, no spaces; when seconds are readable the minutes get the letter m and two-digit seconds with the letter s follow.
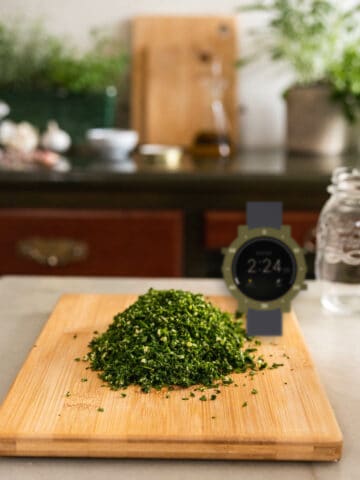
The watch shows 2h24
